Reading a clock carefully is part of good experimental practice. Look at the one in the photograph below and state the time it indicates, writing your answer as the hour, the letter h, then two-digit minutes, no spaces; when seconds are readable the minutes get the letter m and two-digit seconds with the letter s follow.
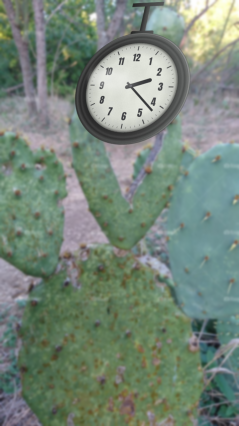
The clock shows 2h22
